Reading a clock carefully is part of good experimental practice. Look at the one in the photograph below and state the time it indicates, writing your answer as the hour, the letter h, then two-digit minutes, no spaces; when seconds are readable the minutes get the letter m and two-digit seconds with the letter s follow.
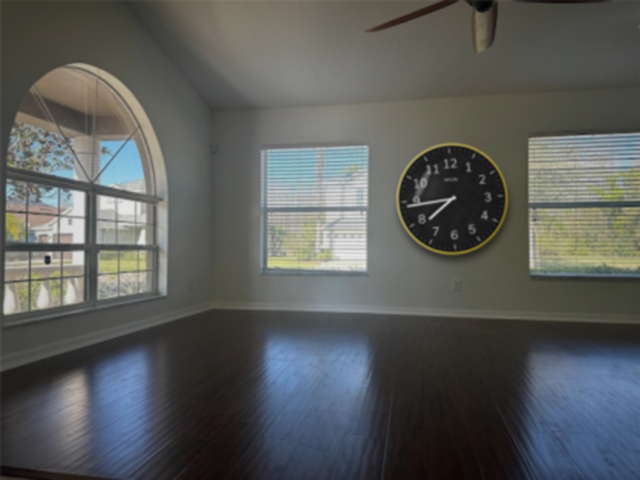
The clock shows 7h44
